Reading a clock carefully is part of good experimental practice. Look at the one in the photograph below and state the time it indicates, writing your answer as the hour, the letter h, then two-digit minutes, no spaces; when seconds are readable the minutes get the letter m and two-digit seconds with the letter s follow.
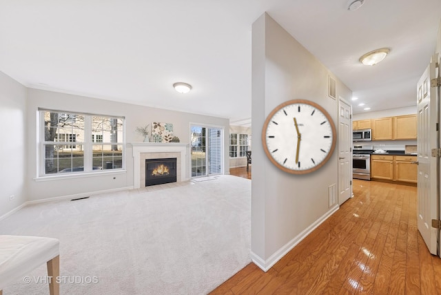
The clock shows 11h31
